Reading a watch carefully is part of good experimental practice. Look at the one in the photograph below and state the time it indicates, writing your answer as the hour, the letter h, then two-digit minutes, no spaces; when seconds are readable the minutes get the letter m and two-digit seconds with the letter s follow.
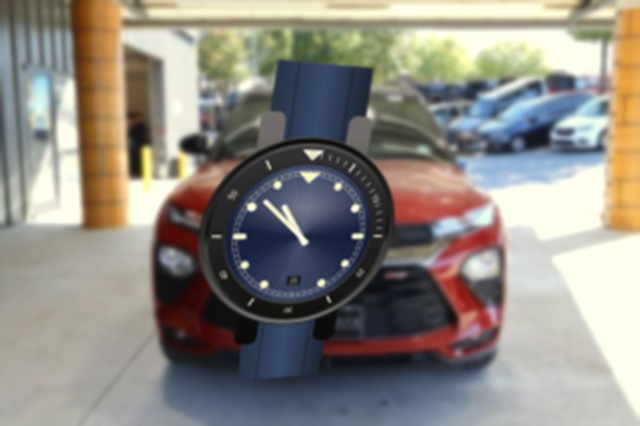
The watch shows 10h52
